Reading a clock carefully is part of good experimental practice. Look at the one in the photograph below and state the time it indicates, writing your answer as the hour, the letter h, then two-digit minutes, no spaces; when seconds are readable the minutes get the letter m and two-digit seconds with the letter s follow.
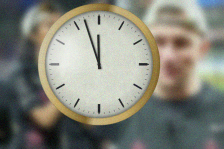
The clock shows 11h57
